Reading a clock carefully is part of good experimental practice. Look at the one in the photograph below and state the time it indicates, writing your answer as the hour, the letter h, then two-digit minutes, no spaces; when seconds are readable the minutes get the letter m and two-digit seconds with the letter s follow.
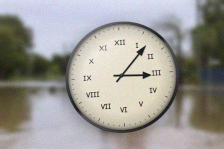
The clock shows 3h07
